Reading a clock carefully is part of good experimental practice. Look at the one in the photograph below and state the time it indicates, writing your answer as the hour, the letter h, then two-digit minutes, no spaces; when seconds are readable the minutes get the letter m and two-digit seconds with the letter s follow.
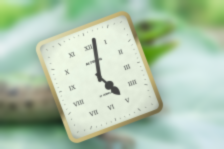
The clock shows 5h02
